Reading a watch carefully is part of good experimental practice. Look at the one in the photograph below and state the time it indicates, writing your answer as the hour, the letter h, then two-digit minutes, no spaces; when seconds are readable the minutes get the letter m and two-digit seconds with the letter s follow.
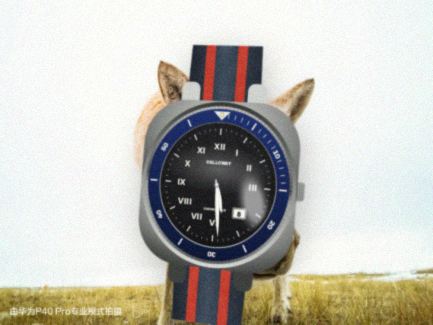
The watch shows 5h29
